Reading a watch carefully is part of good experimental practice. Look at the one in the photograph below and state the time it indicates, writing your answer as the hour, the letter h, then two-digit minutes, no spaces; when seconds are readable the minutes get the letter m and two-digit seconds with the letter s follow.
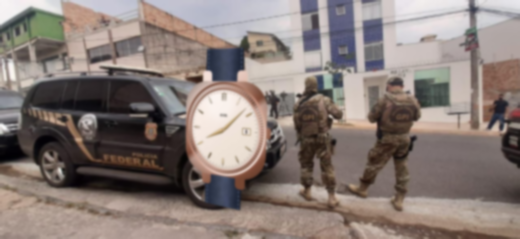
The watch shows 8h08
